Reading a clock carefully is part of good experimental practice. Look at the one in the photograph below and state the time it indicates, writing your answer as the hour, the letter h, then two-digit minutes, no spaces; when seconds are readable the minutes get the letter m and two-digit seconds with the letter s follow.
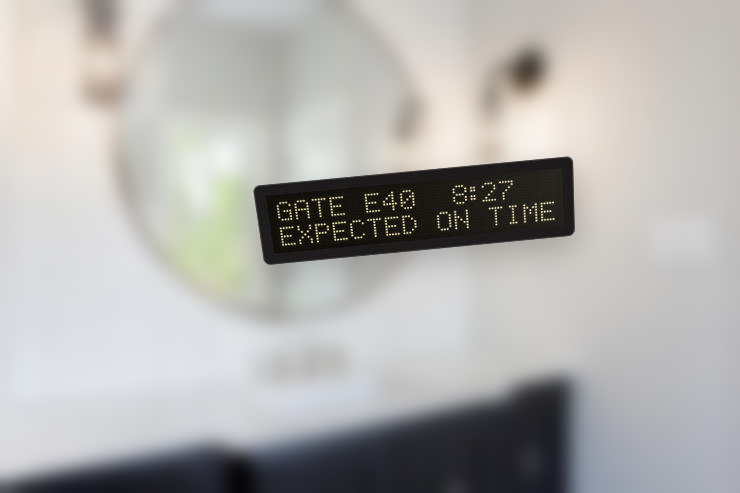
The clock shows 8h27
